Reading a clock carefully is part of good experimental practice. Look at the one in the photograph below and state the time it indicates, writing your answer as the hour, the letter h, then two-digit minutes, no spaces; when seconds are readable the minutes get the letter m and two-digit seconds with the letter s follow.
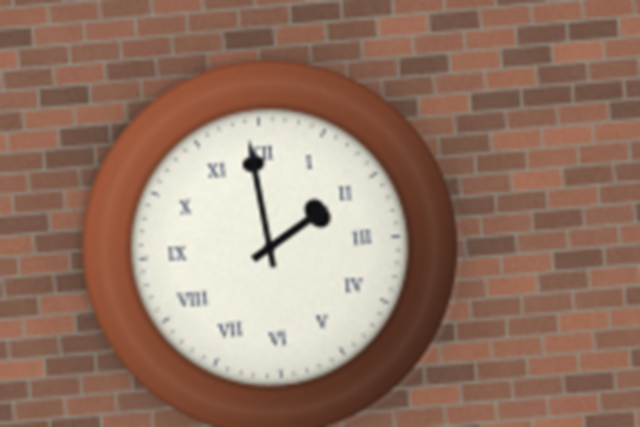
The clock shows 1h59
